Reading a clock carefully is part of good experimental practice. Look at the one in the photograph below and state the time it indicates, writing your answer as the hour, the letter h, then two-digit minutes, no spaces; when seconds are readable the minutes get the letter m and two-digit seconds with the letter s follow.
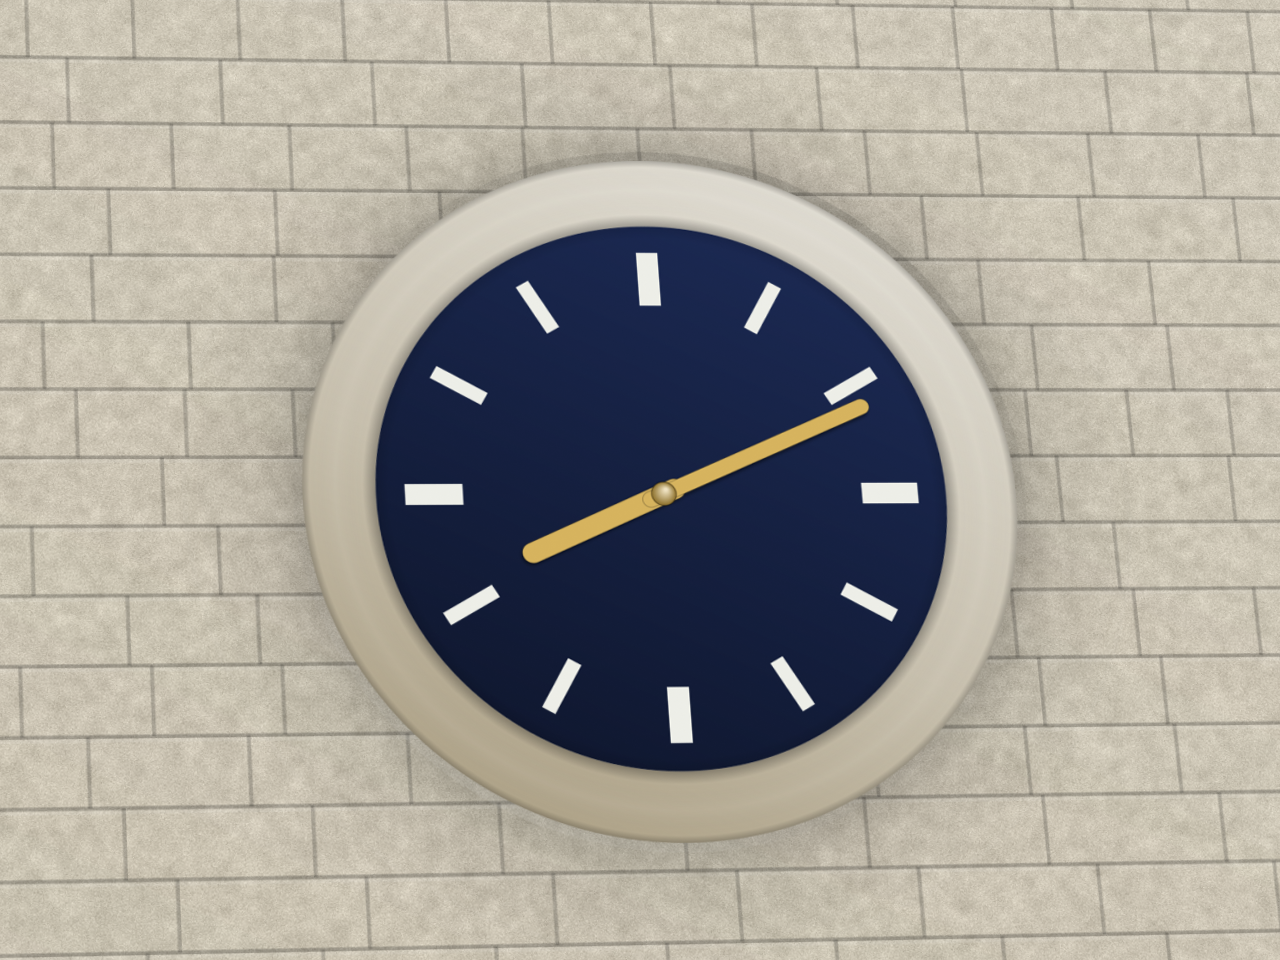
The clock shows 8h11
